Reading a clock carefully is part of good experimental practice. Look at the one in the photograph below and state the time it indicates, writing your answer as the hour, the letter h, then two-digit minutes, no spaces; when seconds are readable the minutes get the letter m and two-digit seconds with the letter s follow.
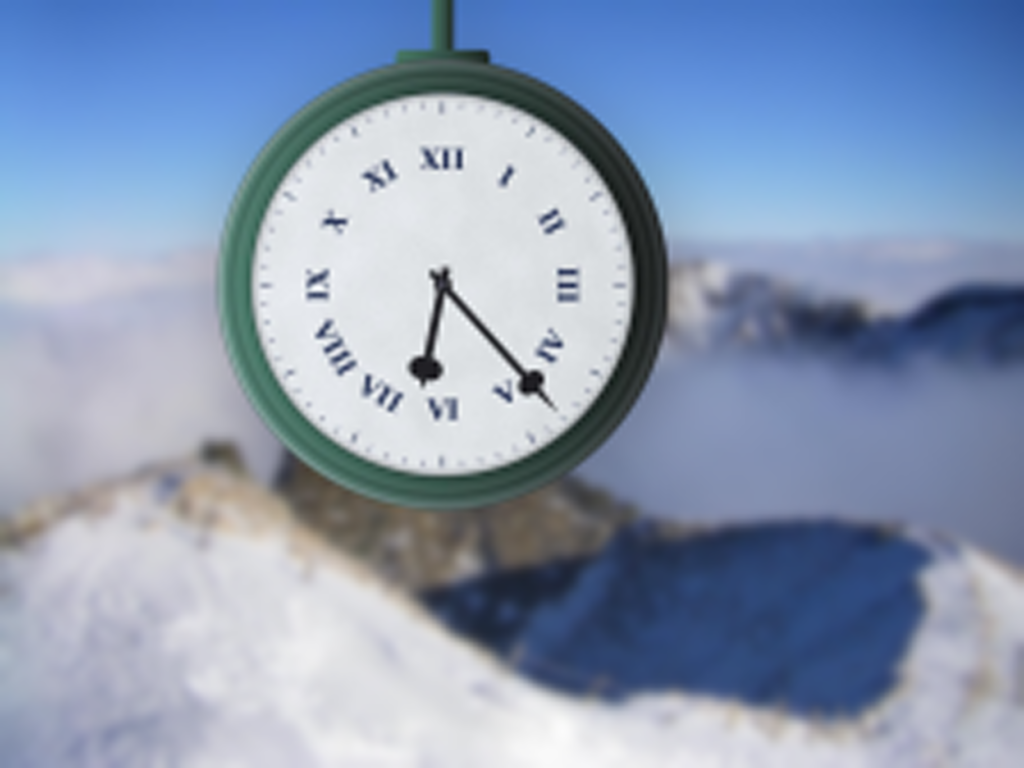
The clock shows 6h23
